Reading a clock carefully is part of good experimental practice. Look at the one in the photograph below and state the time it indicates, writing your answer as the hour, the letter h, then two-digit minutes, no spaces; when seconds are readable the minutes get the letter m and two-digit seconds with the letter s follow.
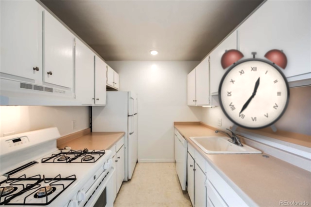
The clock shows 12h36
